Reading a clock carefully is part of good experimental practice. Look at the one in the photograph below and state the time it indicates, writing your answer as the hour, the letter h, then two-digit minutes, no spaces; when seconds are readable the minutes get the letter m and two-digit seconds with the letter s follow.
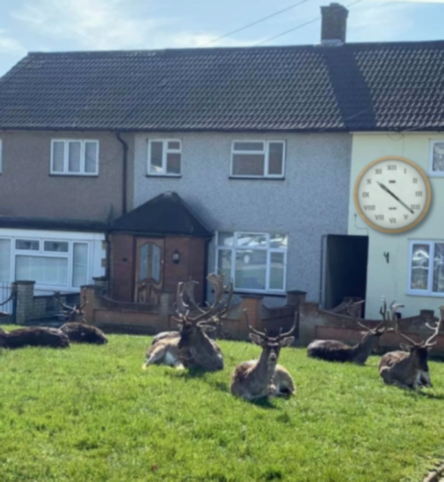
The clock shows 10h22
